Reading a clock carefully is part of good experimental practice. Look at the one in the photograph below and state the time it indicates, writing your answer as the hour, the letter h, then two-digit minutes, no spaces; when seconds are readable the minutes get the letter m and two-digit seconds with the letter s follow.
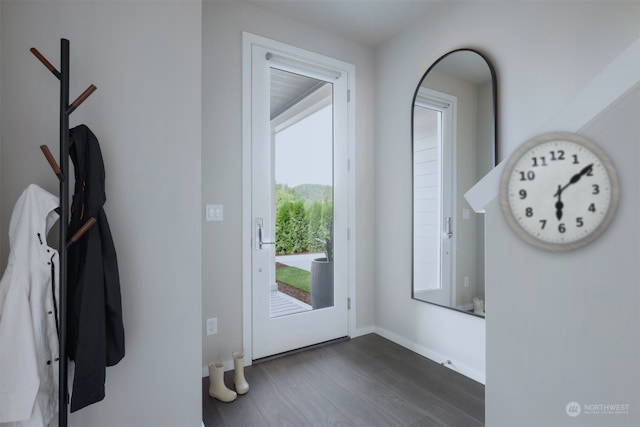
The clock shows 6h09
